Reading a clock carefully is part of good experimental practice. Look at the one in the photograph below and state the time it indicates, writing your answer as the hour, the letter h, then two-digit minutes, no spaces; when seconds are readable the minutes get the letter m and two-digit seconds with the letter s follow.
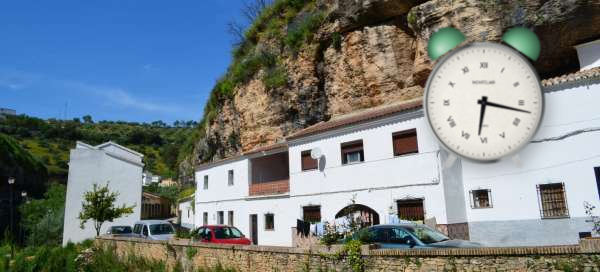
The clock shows 6h17
